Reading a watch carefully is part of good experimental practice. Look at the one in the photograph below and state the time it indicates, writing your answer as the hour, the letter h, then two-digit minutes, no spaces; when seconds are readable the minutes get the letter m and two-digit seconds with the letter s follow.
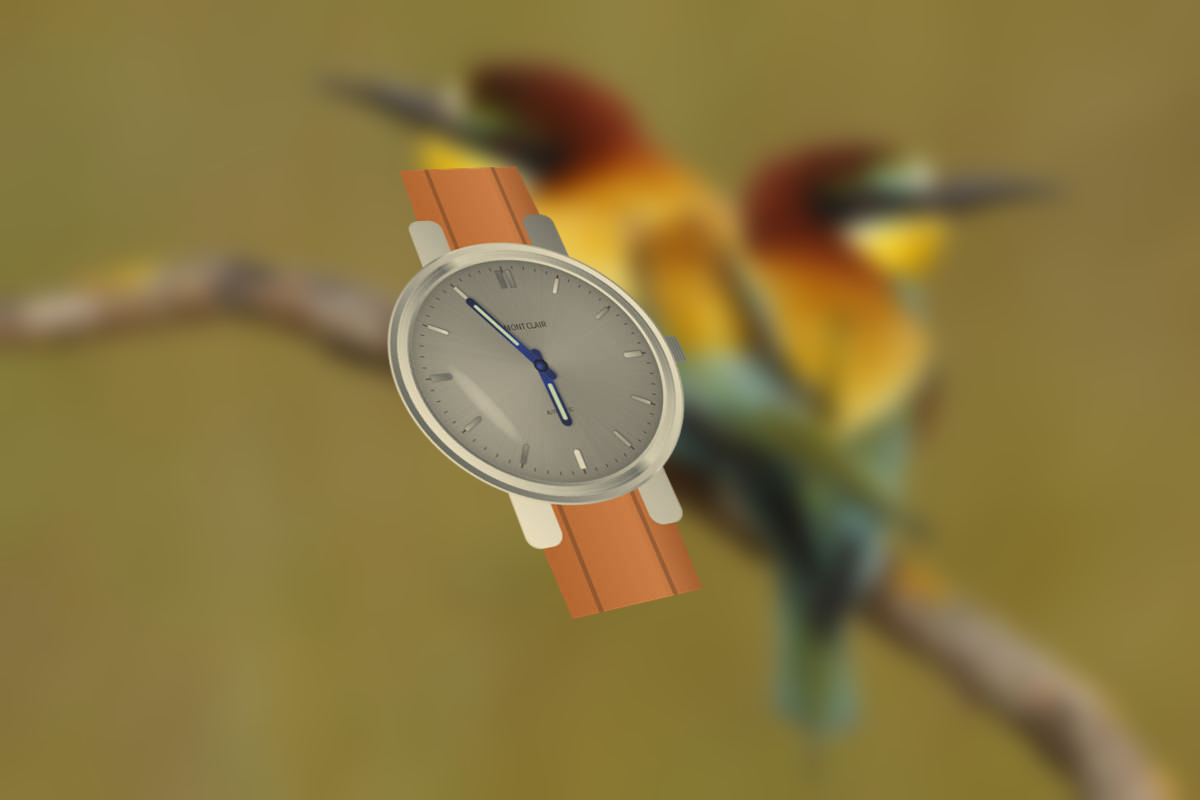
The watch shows 5h55
